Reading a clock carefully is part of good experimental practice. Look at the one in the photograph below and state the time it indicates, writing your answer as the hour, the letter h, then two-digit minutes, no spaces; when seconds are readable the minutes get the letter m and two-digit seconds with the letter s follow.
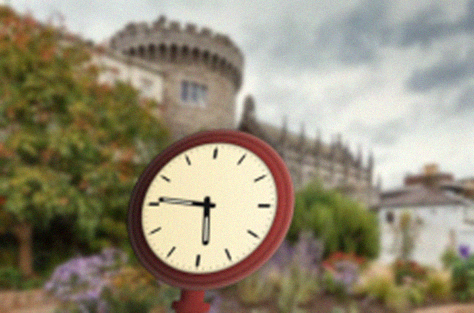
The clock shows 5h46
